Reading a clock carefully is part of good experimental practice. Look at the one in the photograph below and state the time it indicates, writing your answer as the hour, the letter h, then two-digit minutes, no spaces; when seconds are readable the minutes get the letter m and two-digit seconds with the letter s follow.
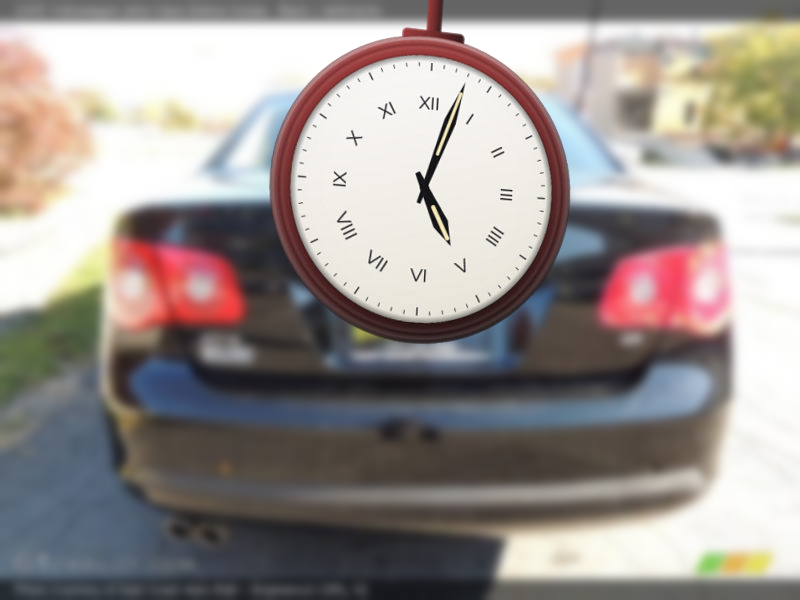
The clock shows 5h03
